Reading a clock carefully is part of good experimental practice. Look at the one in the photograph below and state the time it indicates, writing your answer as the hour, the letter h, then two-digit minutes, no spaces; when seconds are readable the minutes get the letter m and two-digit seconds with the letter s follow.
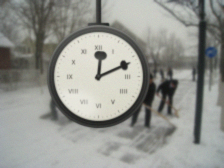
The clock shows 12h11
